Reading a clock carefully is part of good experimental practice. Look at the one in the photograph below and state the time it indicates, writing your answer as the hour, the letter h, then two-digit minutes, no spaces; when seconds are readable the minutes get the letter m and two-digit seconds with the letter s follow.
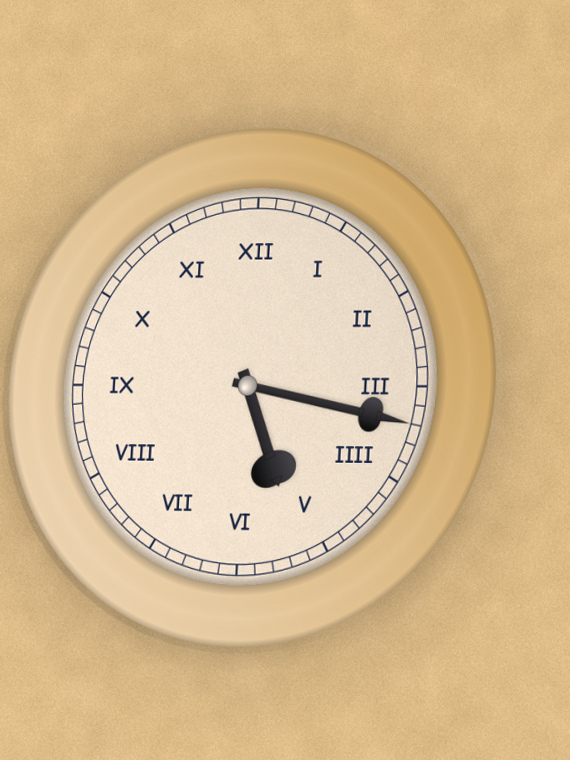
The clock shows 5h17
